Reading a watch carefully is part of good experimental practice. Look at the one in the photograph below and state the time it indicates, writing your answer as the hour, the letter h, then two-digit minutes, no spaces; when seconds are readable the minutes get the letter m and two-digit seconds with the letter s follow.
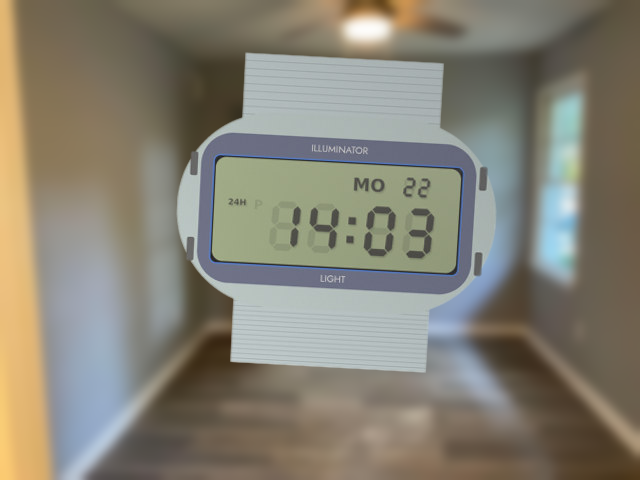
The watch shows 14h03
